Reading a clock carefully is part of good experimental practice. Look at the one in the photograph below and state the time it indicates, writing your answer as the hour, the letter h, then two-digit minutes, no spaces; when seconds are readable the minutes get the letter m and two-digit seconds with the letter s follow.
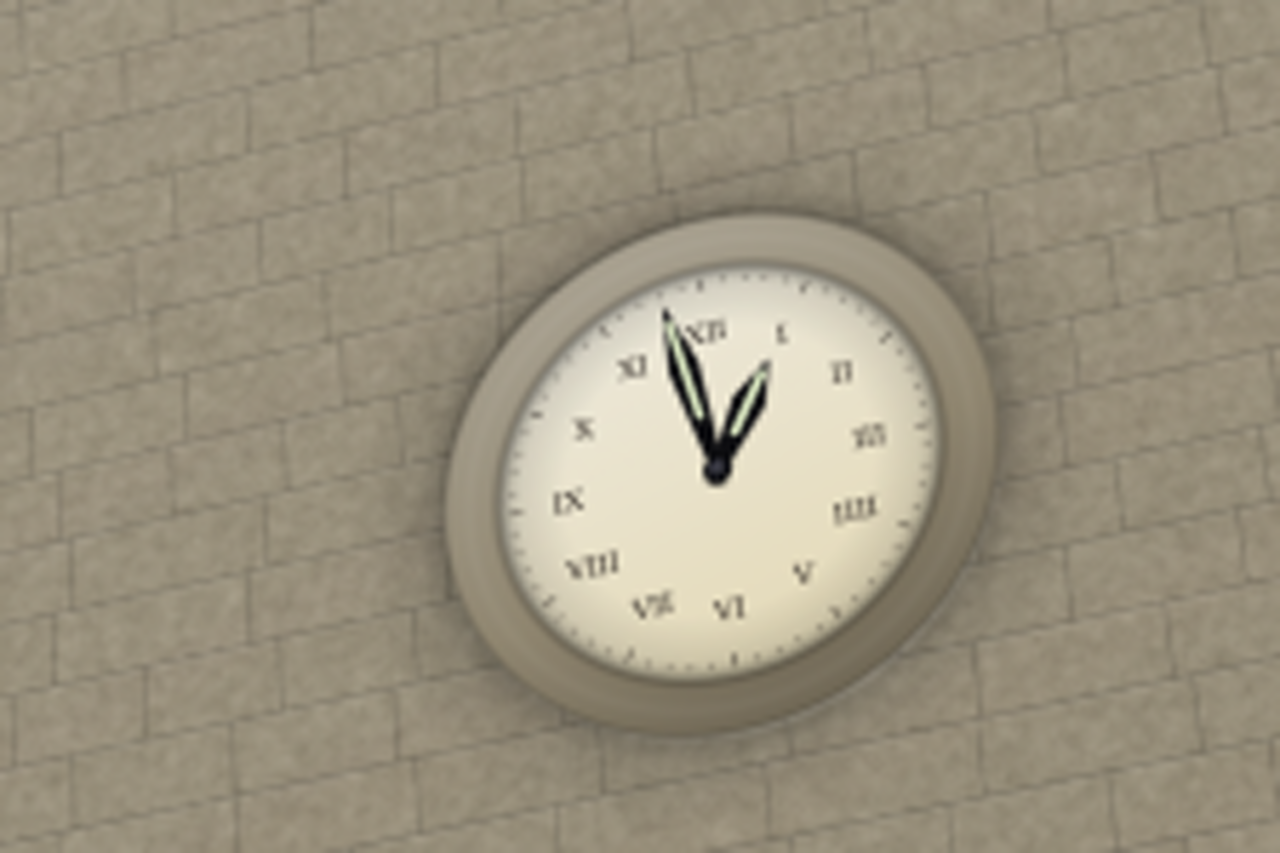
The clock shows 12h58
